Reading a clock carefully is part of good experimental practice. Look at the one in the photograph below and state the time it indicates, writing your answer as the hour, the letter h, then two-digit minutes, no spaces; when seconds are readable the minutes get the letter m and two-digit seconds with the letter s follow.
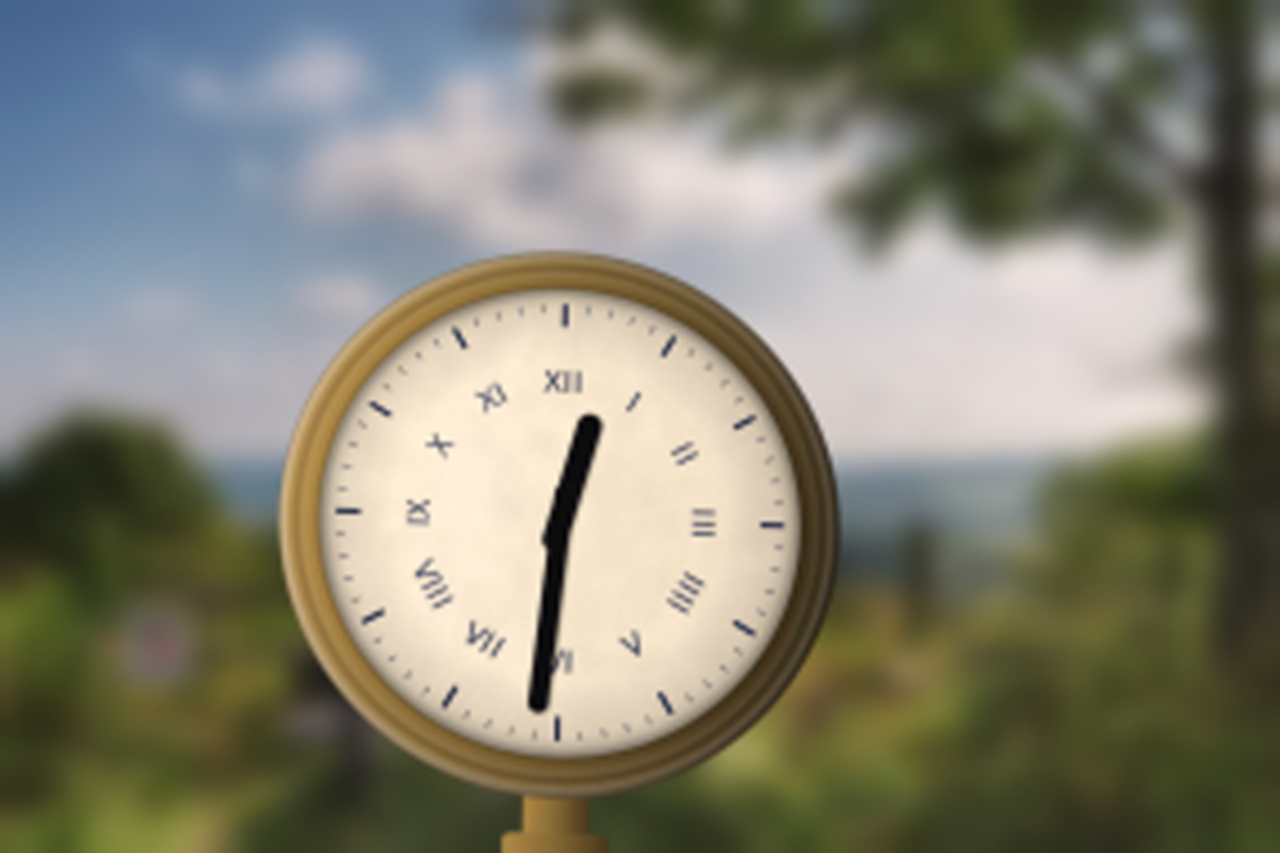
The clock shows 12h31
